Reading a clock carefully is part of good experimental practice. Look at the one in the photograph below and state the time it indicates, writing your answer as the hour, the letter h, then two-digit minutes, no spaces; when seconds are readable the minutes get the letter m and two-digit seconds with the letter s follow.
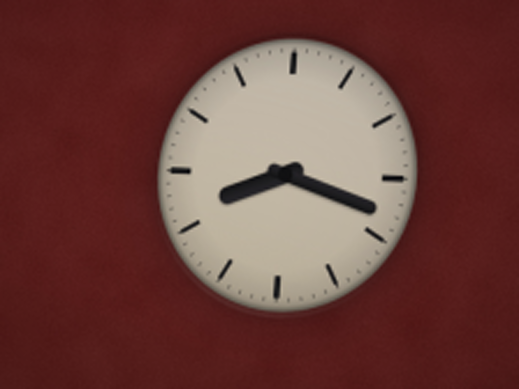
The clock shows 8h18
